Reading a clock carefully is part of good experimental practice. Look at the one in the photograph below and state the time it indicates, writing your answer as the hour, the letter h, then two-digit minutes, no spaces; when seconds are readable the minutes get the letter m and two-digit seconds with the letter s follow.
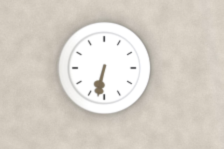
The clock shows 6h32
